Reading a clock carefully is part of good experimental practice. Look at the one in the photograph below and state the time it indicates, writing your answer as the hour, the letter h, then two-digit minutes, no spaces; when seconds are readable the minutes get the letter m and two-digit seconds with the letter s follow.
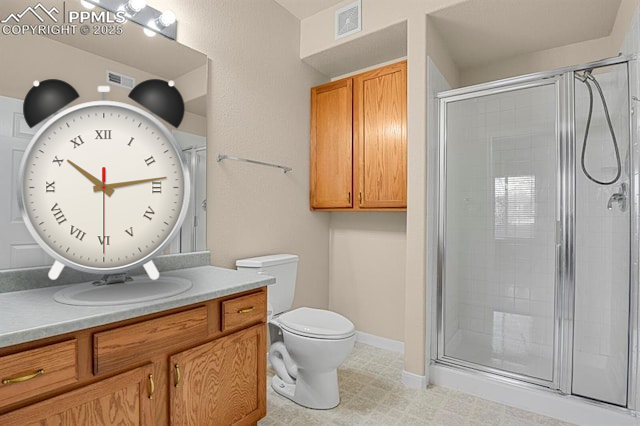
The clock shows 10h13m30s
